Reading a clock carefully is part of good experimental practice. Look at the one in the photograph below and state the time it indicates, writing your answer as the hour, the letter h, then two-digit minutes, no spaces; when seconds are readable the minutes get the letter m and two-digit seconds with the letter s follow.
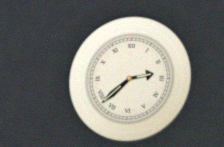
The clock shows 2h38
